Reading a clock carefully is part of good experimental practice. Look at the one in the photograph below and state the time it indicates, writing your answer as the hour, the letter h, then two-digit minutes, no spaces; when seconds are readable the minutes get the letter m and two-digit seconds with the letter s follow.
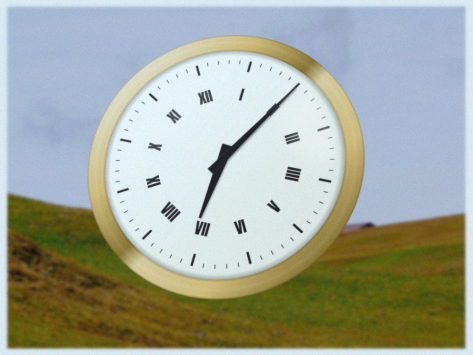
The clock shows 7h10
